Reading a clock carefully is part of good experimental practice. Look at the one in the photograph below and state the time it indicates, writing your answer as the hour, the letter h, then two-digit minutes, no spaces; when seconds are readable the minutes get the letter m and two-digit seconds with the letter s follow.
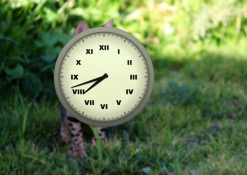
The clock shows 7h42
